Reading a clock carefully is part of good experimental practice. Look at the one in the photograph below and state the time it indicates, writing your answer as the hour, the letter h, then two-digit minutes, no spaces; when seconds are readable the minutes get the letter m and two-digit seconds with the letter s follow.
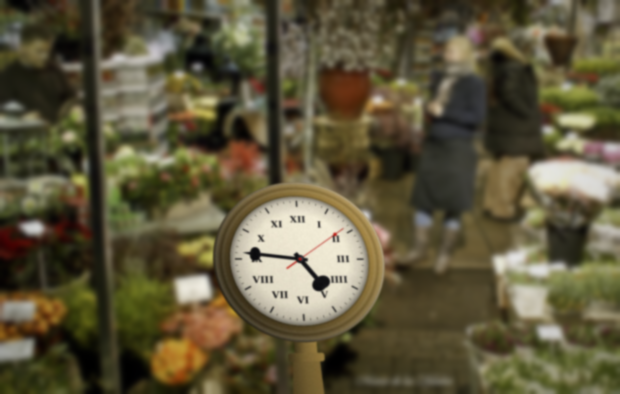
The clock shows 4h46m09s
